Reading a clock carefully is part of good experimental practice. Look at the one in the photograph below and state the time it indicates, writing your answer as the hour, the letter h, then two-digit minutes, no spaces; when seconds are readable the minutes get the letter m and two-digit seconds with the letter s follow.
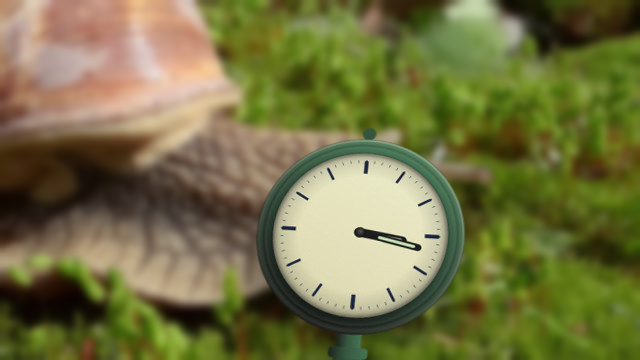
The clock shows 3h17
